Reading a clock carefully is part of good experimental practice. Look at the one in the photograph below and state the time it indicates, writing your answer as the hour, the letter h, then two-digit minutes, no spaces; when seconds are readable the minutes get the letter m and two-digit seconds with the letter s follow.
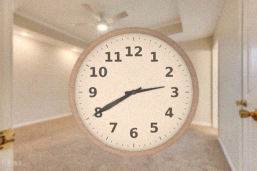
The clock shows 2h40
